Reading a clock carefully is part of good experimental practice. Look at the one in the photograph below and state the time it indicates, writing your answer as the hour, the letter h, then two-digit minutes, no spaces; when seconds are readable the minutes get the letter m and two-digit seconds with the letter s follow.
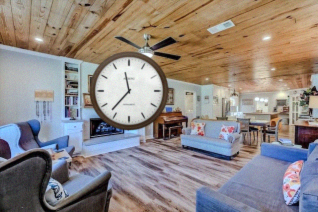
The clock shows 11h37
